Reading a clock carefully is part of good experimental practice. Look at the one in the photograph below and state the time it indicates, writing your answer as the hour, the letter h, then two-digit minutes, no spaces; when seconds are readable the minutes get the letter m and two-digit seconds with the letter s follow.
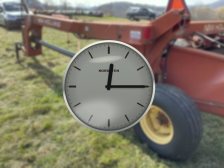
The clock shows 12h15
